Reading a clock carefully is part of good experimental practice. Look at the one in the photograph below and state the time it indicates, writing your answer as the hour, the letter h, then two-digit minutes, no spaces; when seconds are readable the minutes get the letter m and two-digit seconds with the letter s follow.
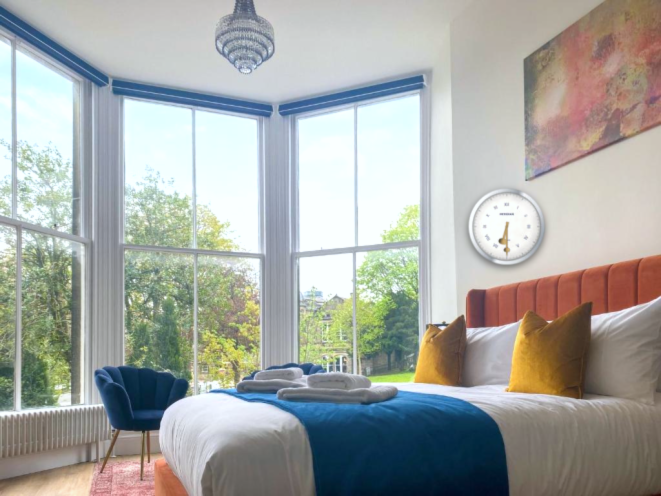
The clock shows 6h30
